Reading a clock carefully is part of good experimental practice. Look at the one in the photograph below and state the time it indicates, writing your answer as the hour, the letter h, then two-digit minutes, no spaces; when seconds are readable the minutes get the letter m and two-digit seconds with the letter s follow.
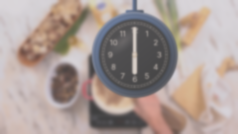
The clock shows 6h00
